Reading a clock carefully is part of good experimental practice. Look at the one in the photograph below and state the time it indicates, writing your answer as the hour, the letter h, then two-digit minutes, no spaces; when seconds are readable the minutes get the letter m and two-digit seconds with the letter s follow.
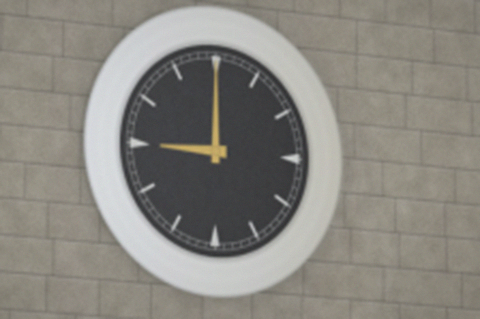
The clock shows 9h00
